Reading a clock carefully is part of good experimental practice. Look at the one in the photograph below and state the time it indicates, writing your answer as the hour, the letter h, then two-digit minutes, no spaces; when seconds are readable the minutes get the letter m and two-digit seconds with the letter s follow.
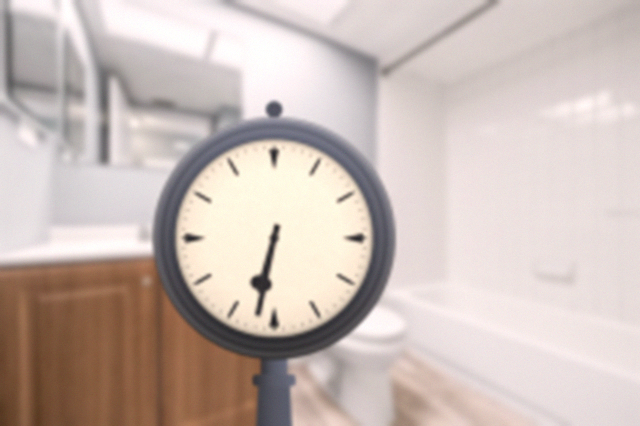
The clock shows 6h32
